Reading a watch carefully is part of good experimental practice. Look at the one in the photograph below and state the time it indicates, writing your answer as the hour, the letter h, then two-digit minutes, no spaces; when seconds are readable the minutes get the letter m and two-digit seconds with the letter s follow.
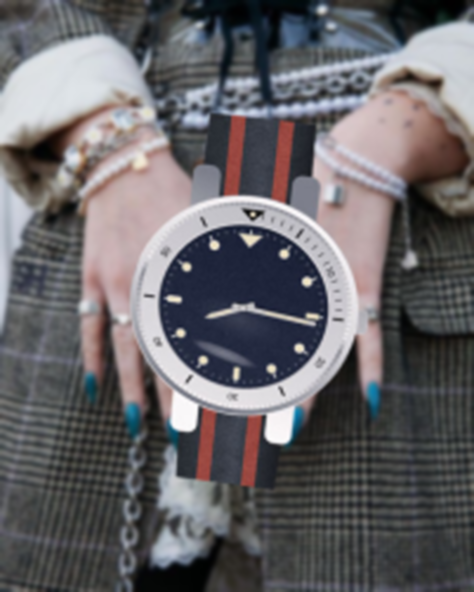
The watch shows 8h16
